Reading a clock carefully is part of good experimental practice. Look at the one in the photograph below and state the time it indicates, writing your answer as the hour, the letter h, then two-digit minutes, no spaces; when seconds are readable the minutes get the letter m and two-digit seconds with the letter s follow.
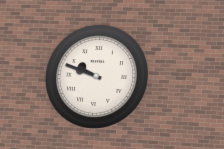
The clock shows 9h48
